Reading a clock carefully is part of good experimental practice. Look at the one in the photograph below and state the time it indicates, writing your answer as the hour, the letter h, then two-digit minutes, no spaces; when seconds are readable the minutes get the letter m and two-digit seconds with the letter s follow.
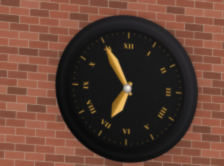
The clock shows 6h55
